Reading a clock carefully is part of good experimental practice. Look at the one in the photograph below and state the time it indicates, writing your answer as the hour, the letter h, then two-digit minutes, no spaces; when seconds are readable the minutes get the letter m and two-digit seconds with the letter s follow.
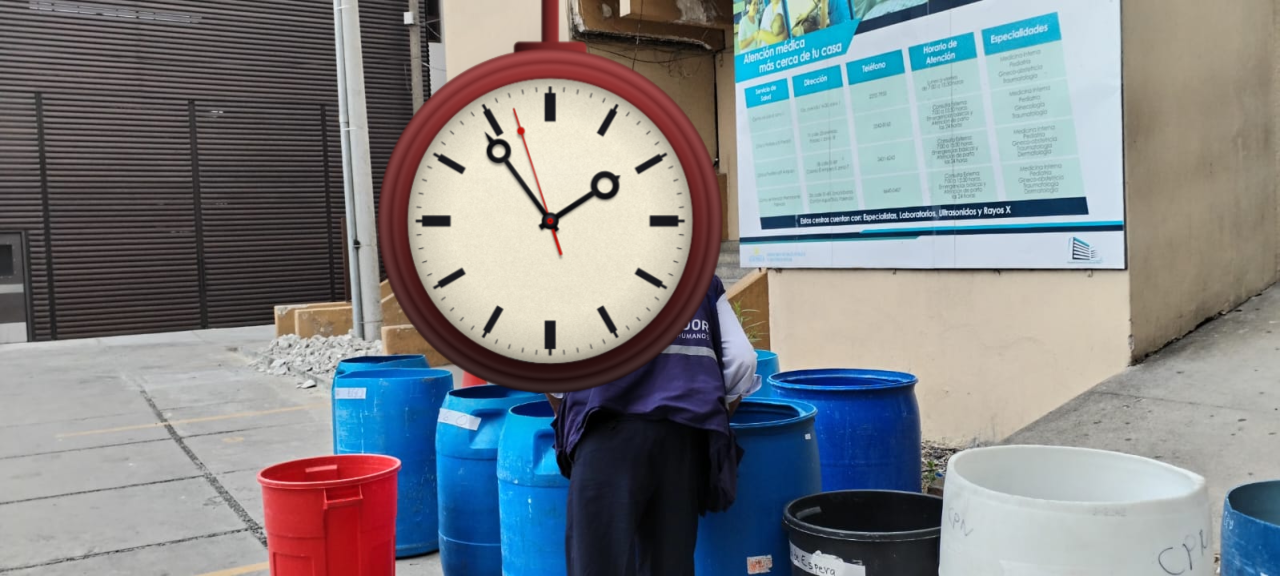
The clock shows 1h53m57s
